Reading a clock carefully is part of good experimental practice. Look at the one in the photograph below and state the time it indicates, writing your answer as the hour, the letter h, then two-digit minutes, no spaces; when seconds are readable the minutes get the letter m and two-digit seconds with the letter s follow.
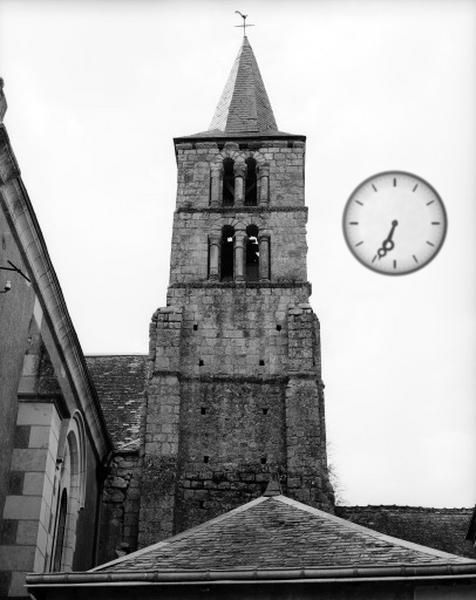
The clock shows 6h34
